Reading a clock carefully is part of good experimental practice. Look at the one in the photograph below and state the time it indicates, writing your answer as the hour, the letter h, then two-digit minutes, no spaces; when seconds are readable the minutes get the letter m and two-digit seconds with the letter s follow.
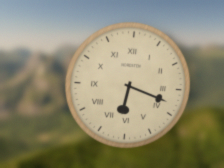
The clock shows 6h18
